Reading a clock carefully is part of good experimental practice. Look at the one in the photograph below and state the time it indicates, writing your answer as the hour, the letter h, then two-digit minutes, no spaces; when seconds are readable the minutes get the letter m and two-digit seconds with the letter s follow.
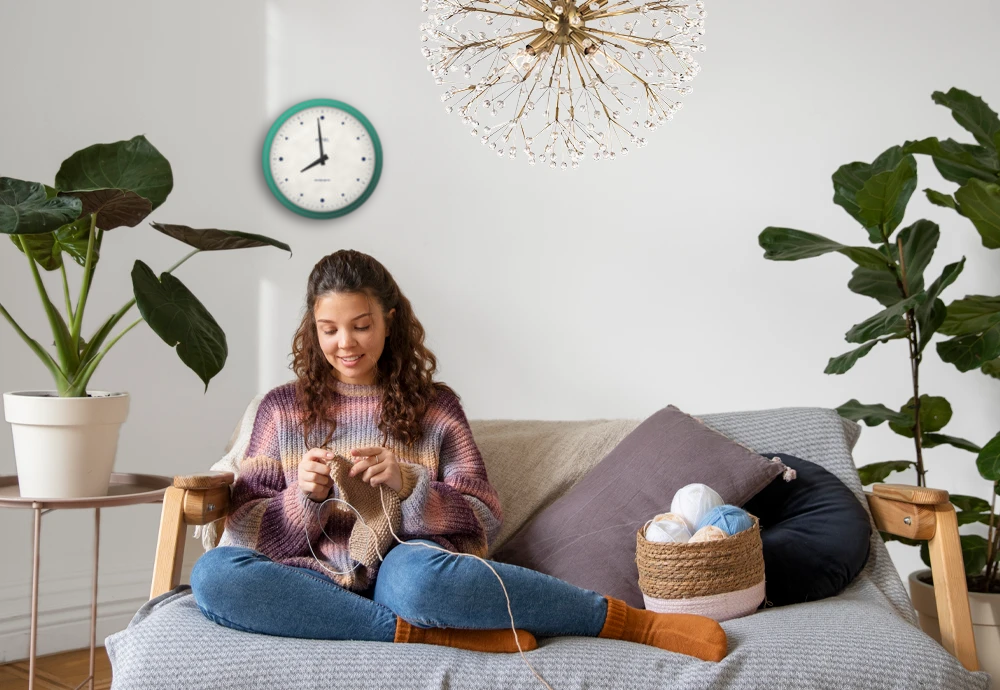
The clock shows 7h59
